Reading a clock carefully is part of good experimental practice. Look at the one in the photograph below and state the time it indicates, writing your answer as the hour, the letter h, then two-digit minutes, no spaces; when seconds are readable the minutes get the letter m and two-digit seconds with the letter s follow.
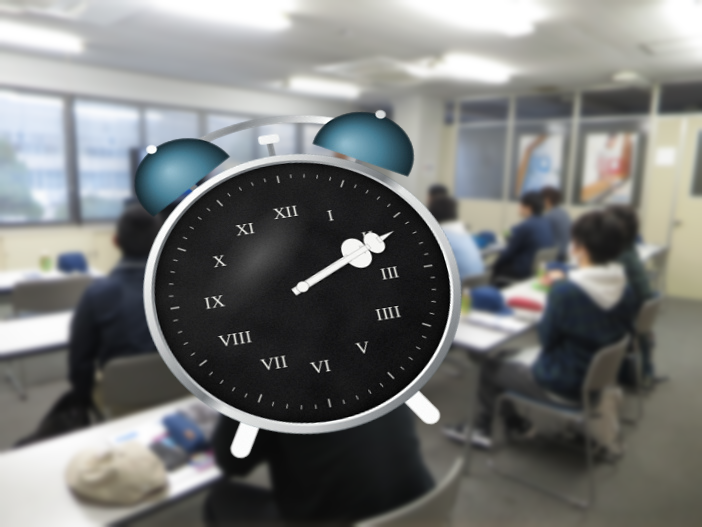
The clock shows 2h11
